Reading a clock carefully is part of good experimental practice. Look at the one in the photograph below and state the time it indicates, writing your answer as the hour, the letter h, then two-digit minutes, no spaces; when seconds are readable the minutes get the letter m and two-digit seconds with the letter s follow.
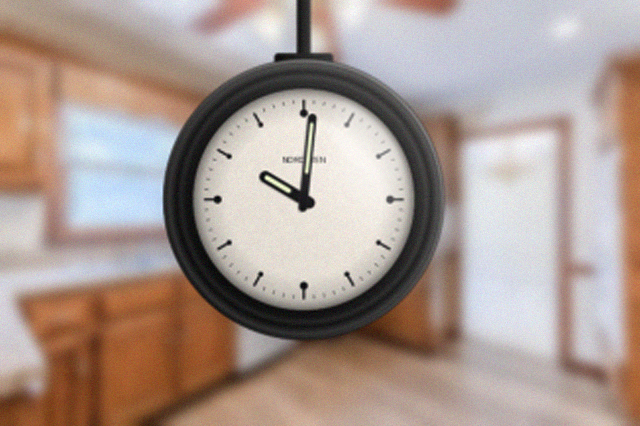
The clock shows 10h01
